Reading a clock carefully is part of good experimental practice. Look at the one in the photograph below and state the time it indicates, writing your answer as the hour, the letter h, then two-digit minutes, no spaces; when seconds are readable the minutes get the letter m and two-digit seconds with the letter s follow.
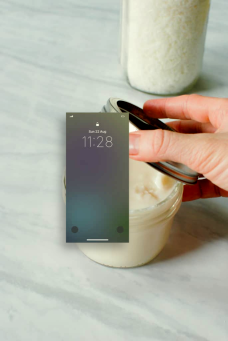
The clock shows 11h28
